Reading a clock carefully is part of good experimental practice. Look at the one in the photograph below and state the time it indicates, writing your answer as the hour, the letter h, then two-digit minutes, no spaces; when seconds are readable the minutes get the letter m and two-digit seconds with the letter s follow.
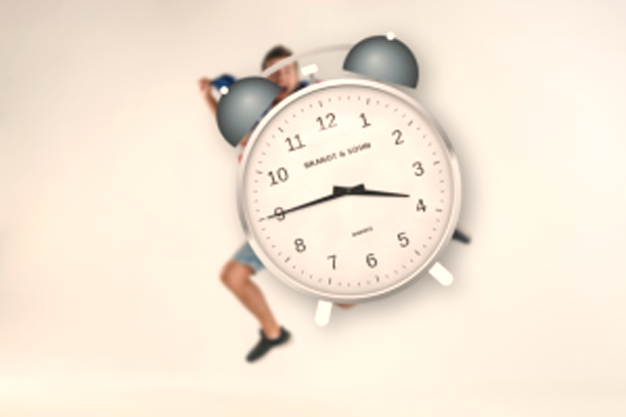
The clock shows 3h45
